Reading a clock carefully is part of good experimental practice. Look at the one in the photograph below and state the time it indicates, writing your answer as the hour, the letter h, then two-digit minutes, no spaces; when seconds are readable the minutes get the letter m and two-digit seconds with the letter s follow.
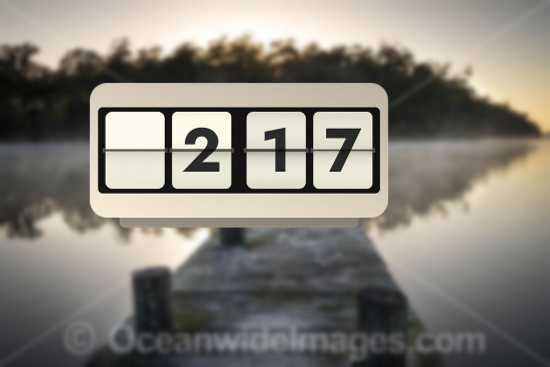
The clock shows 2h17
